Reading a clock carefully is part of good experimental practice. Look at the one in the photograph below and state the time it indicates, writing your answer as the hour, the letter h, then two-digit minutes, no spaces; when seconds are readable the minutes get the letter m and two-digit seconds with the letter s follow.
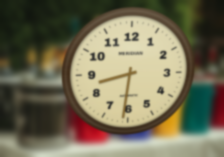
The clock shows 8h31
